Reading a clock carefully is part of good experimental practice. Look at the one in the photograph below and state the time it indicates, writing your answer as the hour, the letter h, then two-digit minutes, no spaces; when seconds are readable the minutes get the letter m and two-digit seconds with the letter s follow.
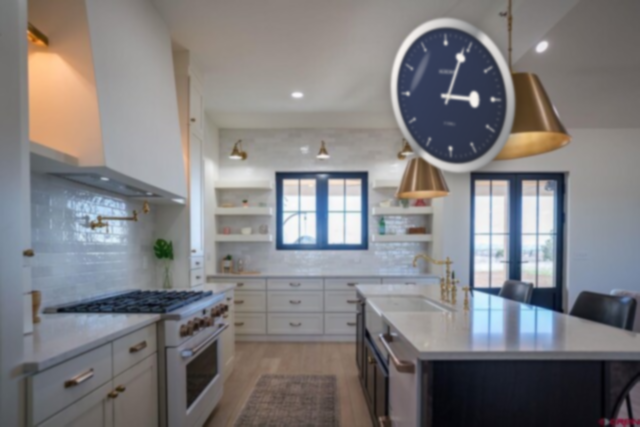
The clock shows 3h04
